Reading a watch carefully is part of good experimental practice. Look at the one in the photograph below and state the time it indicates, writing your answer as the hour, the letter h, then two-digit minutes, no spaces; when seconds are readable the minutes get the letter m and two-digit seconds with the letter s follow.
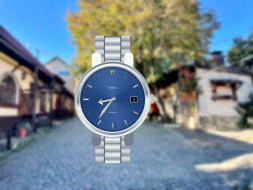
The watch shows 8h36
